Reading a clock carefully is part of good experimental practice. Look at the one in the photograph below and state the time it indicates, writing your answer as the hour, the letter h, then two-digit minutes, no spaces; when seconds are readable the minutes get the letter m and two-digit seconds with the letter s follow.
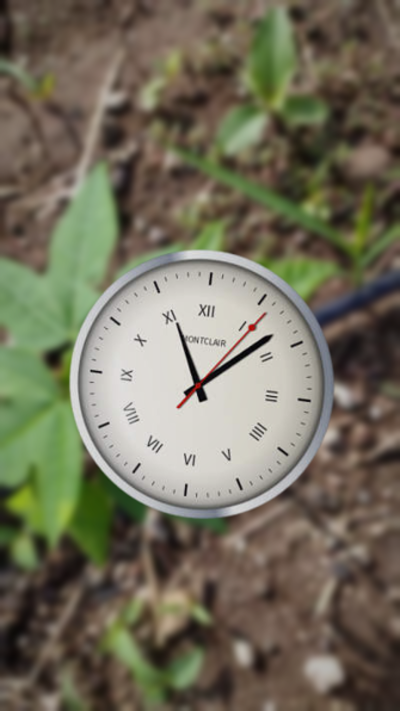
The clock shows 11h08m06s
